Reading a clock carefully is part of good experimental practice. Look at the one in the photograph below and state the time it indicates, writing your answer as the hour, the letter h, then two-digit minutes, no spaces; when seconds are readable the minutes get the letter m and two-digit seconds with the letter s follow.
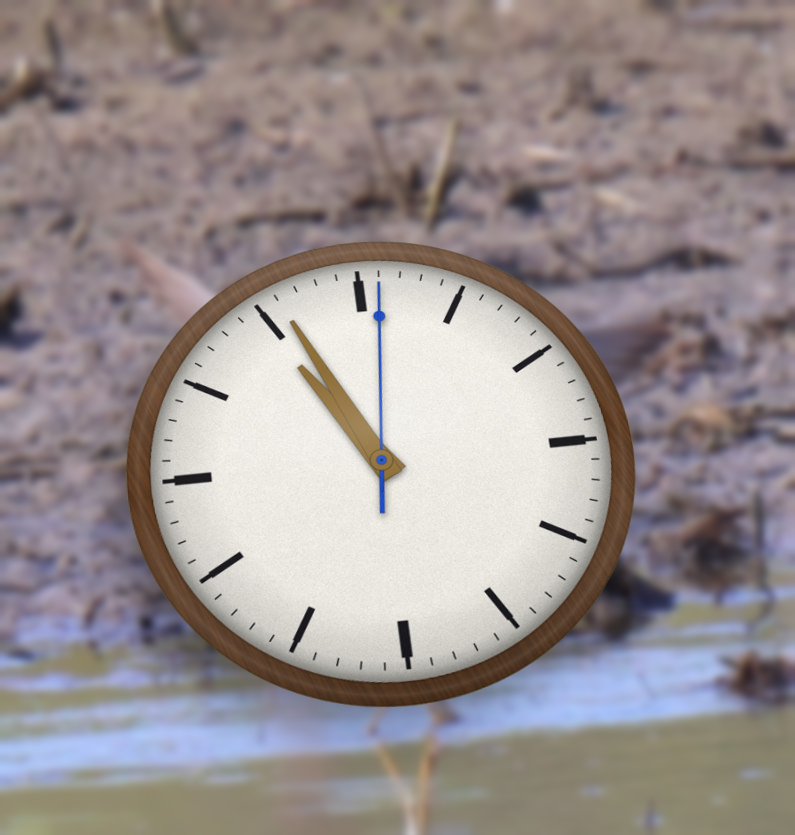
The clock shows 10h56m01s
